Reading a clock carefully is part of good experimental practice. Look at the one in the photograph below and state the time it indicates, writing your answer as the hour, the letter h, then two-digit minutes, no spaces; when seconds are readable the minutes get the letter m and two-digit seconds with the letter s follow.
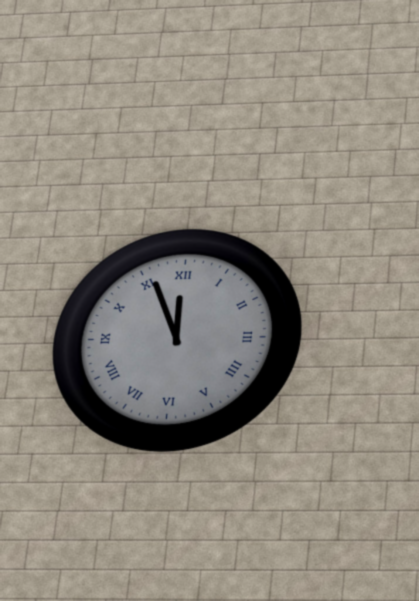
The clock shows 11h56
